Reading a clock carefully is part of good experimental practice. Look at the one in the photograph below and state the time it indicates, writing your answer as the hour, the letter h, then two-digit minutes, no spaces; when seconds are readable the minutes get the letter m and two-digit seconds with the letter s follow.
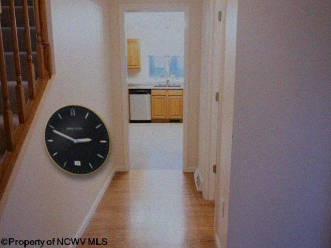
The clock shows 2h49
